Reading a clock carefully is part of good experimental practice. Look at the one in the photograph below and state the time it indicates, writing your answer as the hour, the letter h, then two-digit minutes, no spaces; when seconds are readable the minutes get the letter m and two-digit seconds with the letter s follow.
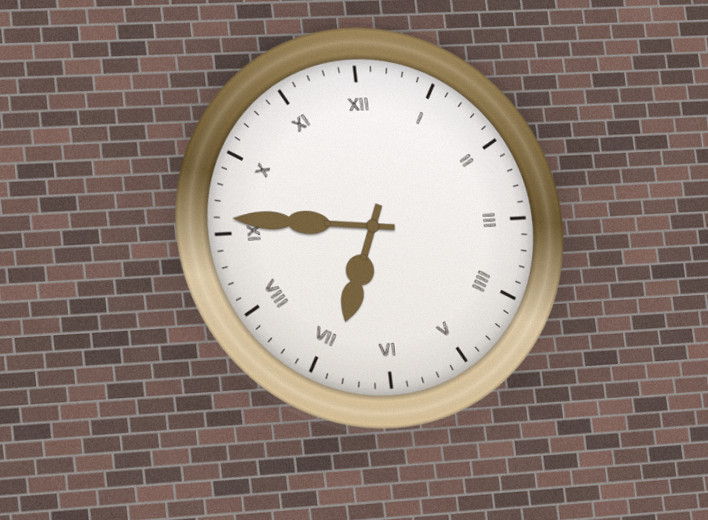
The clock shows 6h46
